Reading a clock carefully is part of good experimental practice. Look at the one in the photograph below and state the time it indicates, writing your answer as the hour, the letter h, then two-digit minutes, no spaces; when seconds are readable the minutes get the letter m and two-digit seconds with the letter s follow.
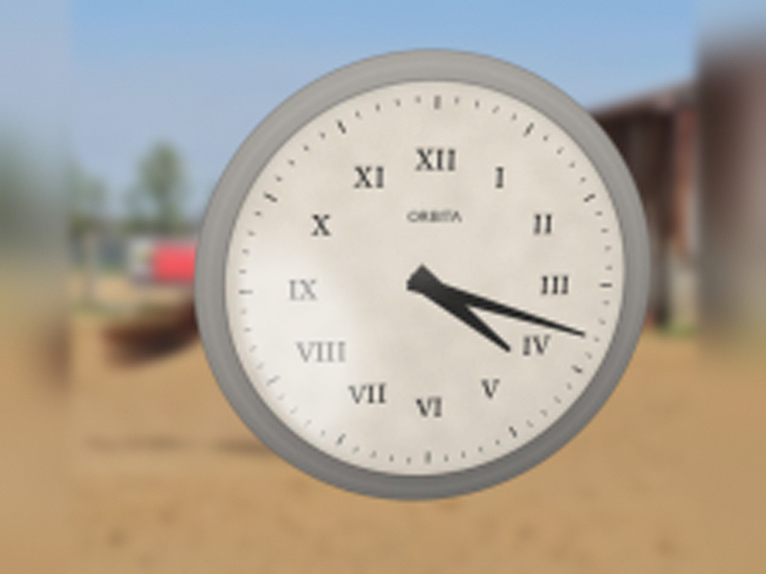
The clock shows 4h18
